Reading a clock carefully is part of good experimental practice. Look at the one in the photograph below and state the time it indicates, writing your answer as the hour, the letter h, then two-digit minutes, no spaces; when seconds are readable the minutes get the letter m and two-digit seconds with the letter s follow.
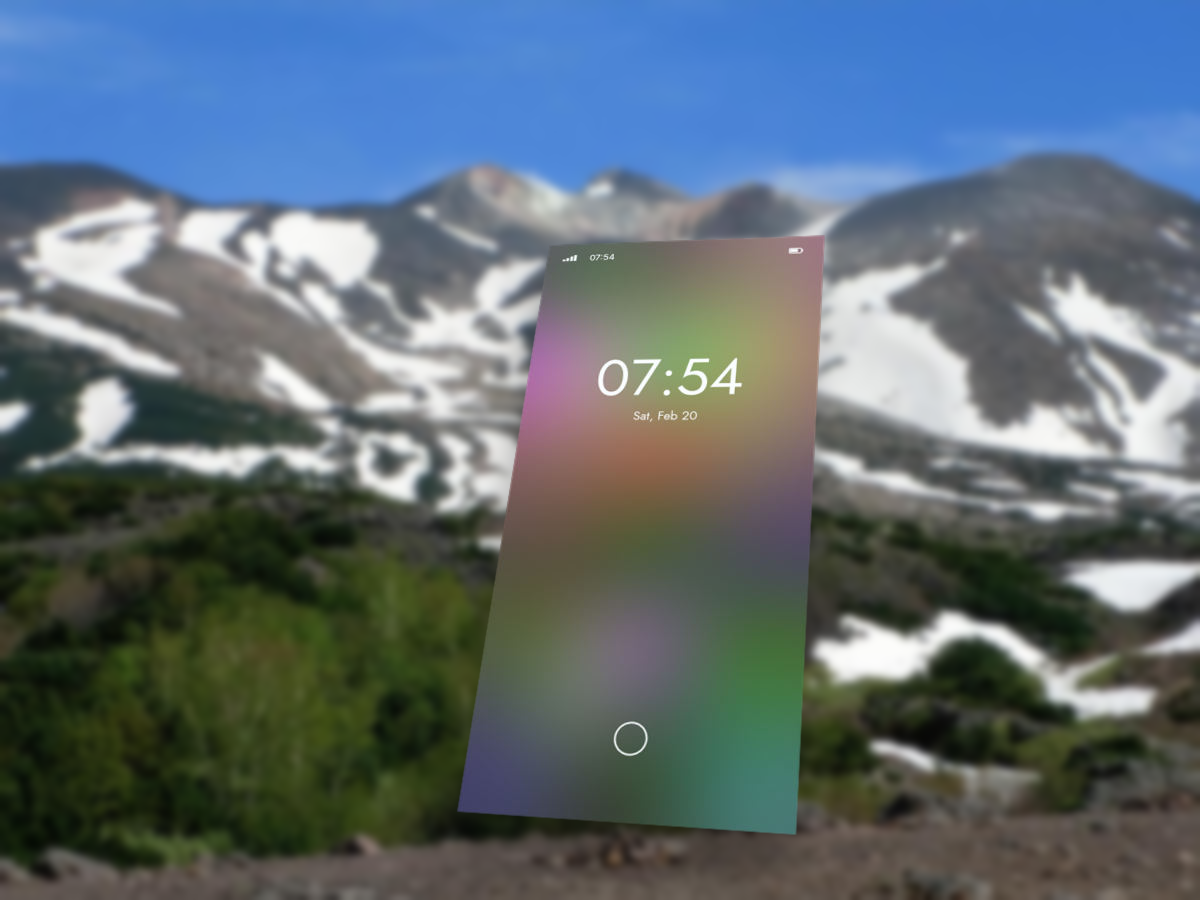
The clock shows 7h54
